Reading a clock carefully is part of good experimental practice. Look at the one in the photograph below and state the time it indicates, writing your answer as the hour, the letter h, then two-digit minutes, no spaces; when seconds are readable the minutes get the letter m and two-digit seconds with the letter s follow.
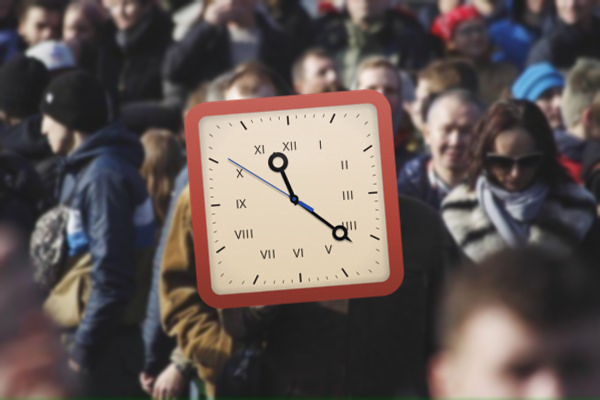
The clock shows 11h21m51s
